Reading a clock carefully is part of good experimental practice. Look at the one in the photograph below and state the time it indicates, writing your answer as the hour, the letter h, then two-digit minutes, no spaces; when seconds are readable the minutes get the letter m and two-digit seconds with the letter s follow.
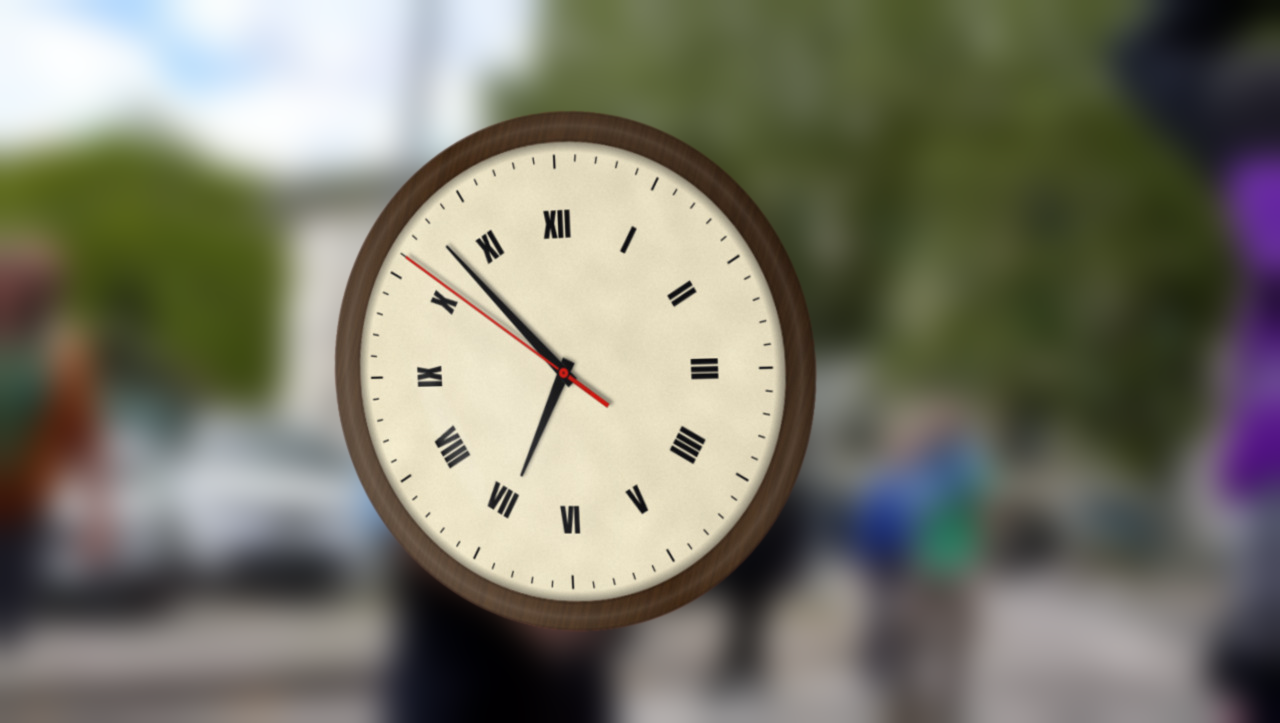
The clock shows 6h52m51s
